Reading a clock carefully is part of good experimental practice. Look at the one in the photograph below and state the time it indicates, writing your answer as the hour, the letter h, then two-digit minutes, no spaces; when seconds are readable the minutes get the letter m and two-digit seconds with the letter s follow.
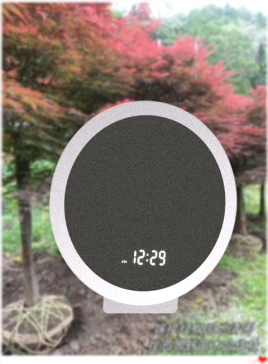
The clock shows 12h29
